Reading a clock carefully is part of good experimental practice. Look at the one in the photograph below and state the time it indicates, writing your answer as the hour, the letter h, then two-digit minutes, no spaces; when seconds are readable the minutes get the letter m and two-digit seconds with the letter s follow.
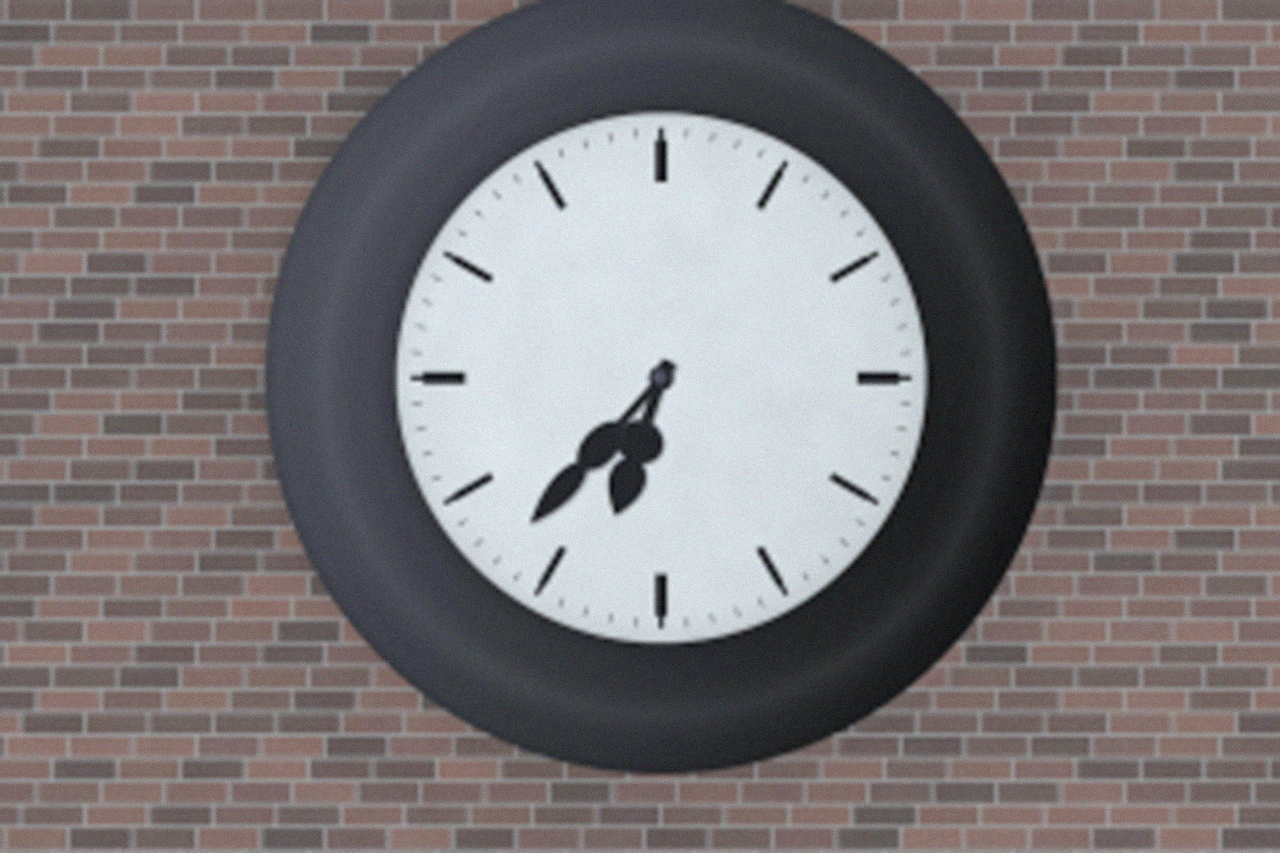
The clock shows 6h37
